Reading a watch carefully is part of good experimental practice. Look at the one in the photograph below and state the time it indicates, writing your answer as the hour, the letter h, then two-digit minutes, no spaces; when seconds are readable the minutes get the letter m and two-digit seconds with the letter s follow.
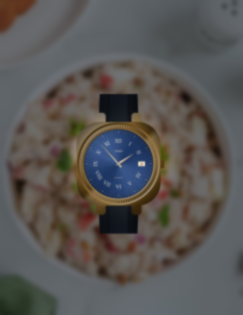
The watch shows 1h53
